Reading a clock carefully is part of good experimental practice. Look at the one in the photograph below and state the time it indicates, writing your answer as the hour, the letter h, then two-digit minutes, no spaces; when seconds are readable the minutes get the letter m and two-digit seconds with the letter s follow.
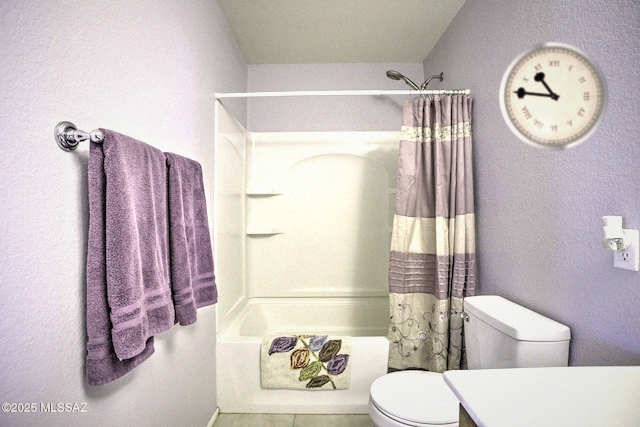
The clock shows 10h46
